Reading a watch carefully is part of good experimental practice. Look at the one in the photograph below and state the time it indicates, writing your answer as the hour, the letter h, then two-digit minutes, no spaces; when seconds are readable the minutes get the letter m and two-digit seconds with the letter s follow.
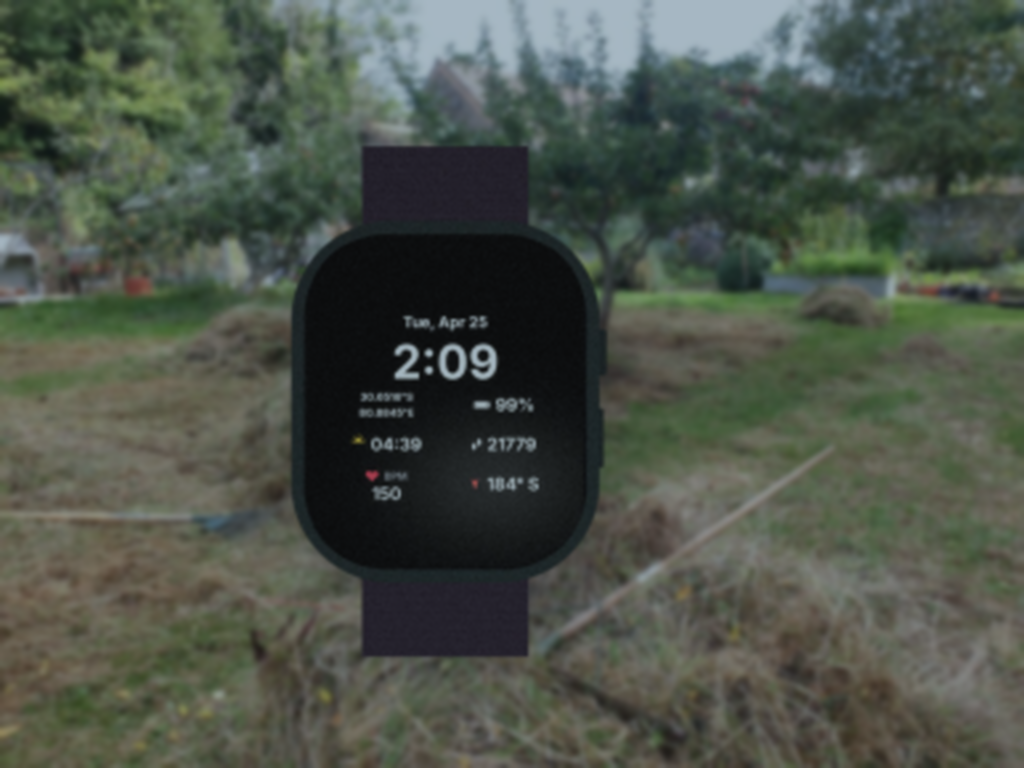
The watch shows 2h09
